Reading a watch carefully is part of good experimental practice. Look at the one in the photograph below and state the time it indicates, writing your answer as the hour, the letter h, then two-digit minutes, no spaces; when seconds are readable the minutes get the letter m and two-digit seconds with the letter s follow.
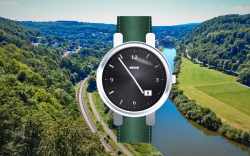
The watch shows 4h54
